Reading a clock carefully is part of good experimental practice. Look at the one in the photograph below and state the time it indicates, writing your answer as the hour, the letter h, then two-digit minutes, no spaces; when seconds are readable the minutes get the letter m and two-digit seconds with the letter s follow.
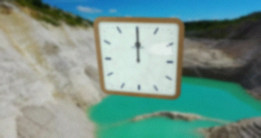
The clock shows 12h00
